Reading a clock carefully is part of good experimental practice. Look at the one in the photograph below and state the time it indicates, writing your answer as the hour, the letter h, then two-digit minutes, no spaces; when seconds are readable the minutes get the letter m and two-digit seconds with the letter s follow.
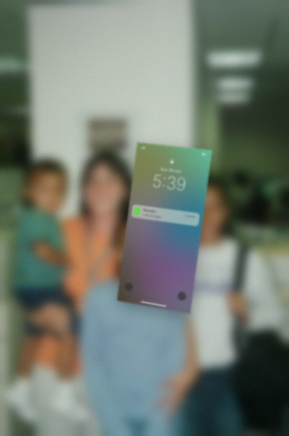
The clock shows 5h39
